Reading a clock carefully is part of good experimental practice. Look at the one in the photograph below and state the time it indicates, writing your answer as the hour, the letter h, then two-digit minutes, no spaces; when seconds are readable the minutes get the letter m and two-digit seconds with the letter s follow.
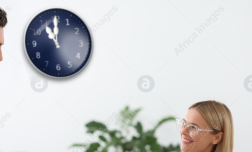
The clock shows 11h00
